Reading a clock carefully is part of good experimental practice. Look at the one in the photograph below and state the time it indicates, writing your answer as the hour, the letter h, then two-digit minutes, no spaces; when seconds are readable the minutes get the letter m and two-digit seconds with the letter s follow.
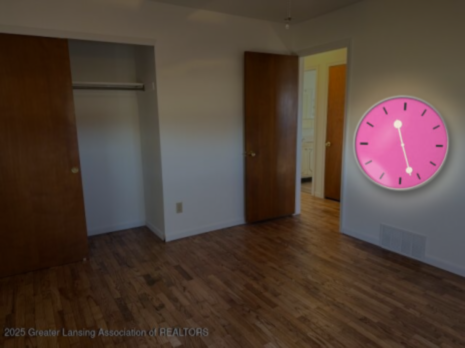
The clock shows 11h27
